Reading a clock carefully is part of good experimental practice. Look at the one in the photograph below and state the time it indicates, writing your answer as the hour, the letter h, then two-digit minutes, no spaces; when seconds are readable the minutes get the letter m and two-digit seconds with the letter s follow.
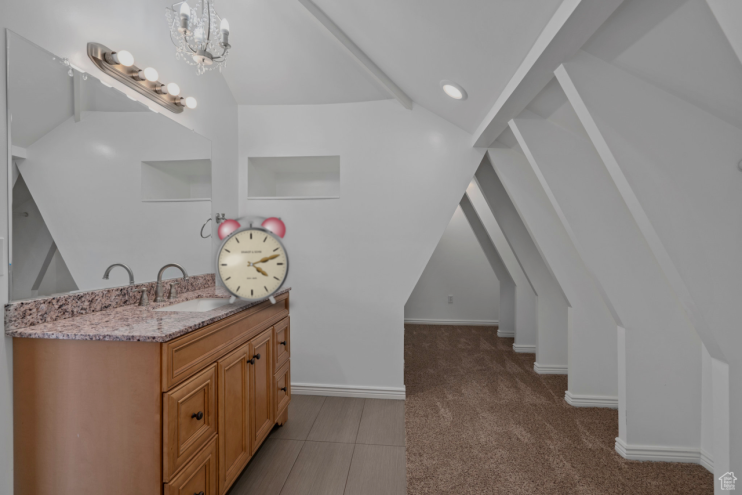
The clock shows 4h12
